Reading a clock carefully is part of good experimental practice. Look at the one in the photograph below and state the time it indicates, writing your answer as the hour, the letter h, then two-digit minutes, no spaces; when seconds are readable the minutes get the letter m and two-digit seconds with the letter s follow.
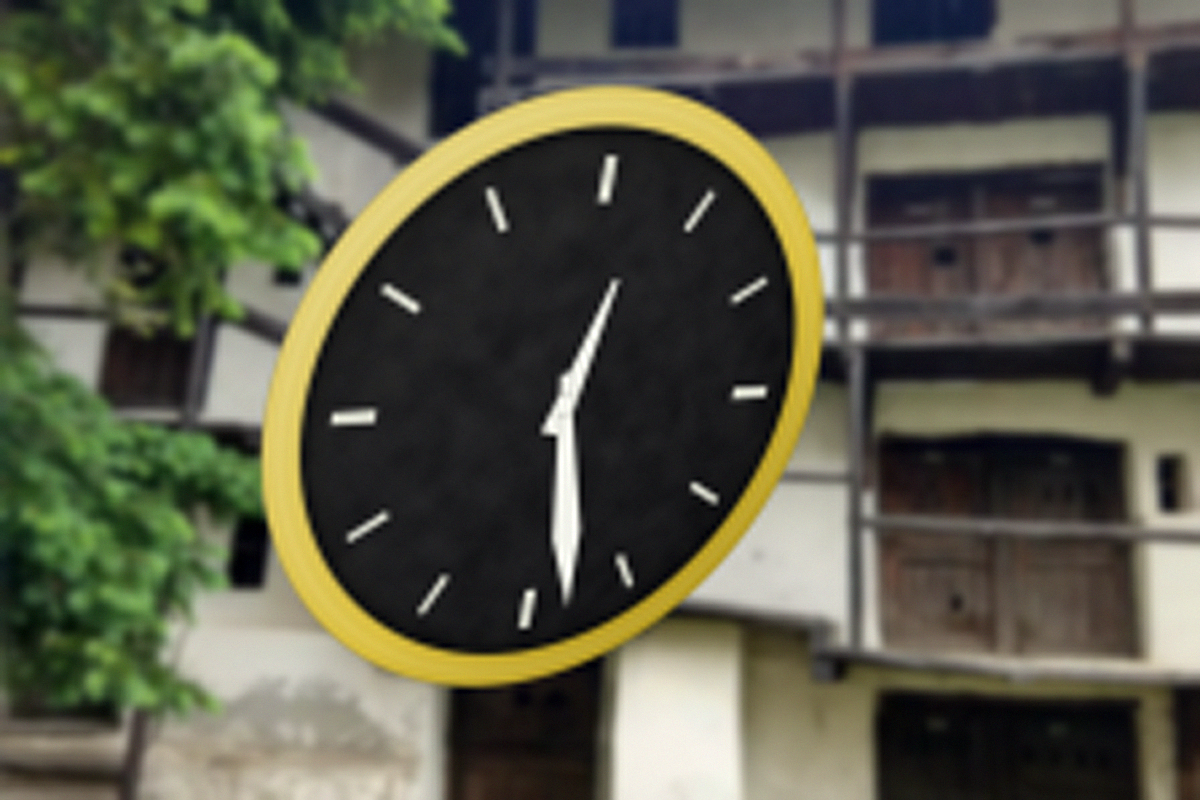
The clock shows 12h28
